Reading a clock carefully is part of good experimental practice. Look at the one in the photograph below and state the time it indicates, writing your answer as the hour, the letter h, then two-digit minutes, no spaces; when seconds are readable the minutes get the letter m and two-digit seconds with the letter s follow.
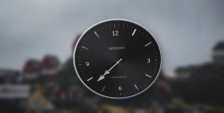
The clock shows 7h38
